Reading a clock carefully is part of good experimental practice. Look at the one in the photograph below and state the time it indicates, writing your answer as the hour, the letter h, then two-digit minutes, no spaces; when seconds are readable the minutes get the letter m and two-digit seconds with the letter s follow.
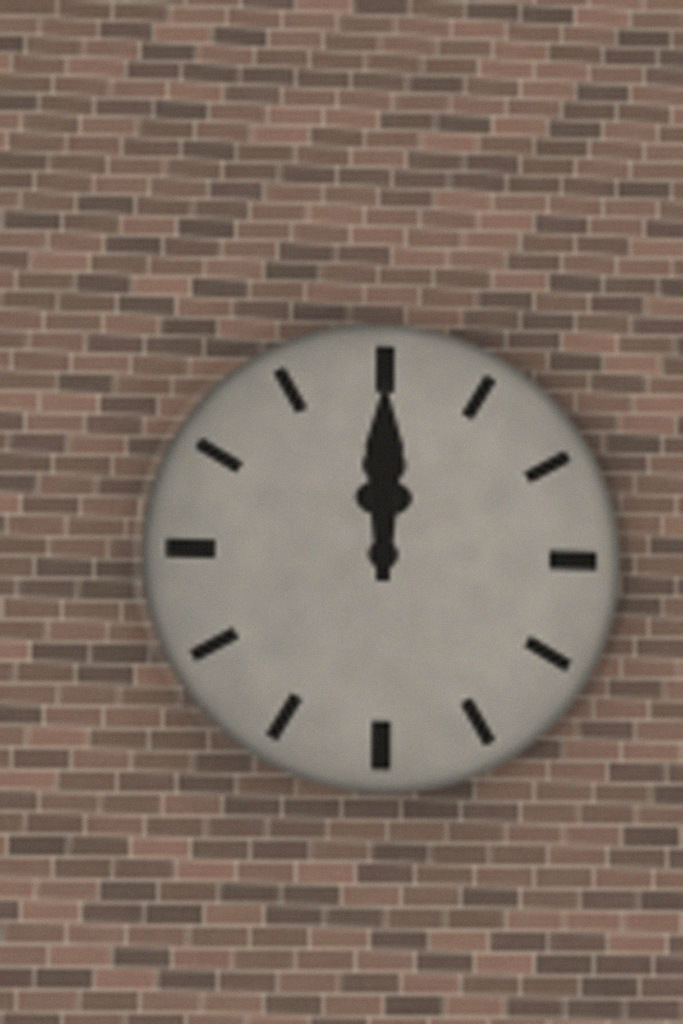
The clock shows 12h00
